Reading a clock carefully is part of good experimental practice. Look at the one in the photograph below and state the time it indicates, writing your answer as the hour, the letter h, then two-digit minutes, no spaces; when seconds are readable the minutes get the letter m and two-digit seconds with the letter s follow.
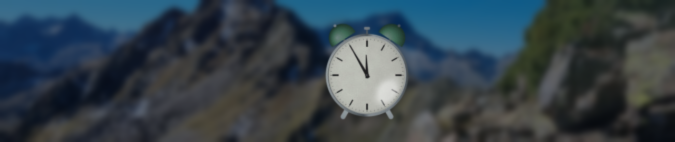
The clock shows 11h55
